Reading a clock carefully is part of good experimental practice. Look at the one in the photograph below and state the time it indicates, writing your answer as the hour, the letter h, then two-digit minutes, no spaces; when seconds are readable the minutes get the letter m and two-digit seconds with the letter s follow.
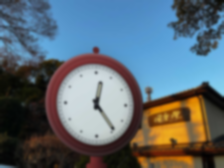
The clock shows 12h24
